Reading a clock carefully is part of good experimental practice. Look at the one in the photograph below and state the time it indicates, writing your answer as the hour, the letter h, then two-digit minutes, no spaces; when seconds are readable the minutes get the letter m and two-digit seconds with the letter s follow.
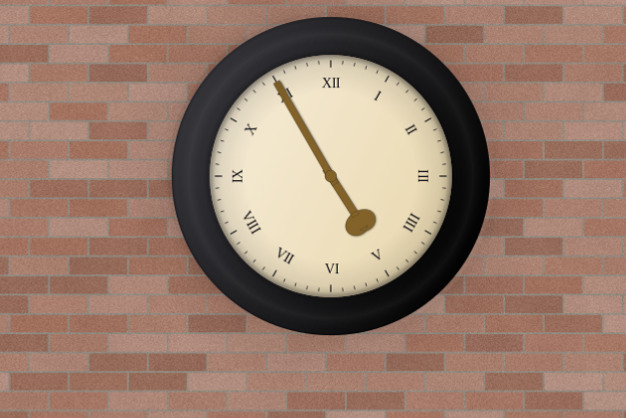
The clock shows 4h55
